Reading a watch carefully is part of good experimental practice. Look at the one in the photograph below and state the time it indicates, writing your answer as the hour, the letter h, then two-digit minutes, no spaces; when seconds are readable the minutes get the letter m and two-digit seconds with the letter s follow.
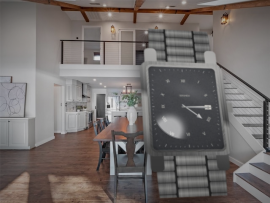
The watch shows 4h15
